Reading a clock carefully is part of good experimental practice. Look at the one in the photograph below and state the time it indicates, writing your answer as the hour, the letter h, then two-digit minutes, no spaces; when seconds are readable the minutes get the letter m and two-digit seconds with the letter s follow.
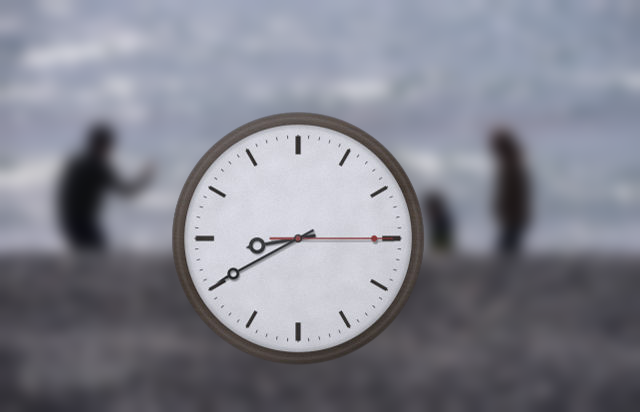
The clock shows 8h40m15s
